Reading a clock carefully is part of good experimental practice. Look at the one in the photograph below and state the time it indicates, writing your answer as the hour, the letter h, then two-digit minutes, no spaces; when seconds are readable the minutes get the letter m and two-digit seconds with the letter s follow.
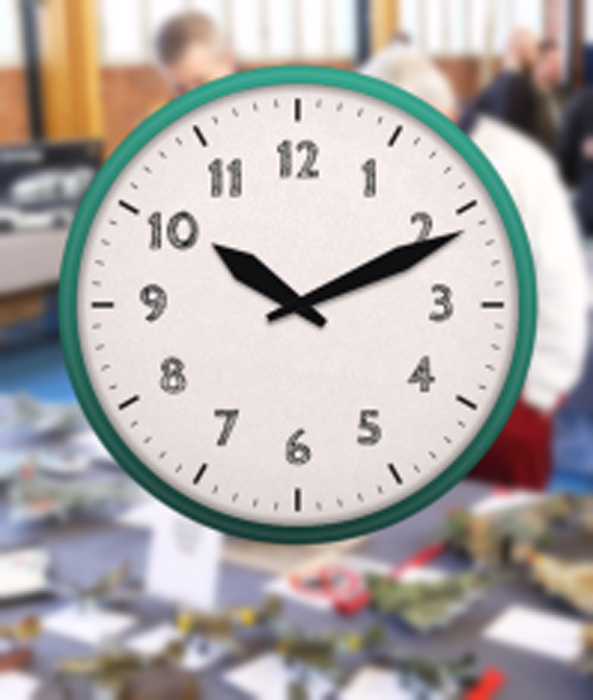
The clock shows 10h11
